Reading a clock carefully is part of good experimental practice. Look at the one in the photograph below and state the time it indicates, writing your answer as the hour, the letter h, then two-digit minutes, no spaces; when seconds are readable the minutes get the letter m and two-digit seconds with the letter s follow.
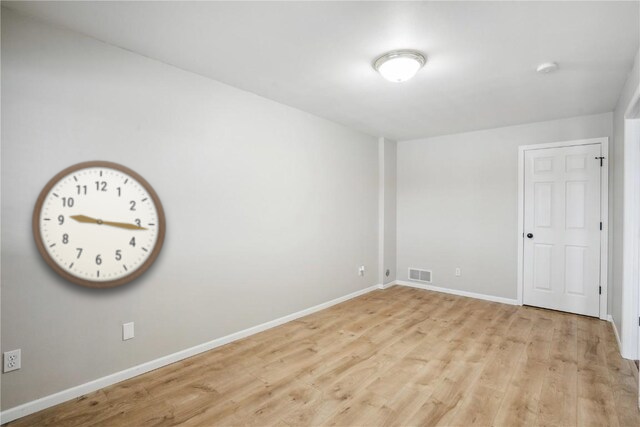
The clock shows 9h16
